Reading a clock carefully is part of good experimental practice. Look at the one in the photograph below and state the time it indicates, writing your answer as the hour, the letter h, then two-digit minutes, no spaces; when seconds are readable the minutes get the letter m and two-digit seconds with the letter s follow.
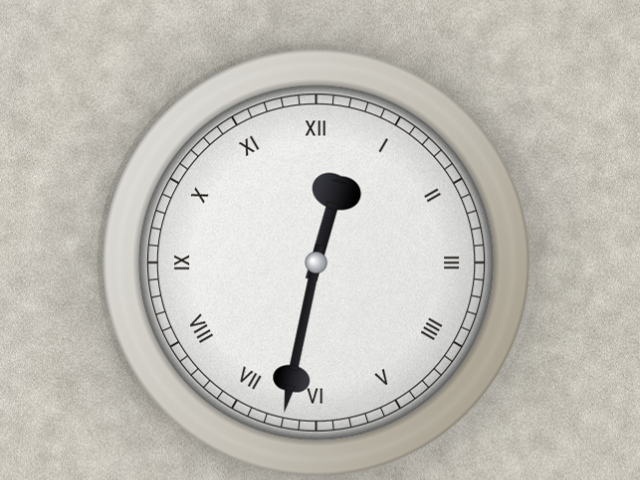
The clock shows 12h32
